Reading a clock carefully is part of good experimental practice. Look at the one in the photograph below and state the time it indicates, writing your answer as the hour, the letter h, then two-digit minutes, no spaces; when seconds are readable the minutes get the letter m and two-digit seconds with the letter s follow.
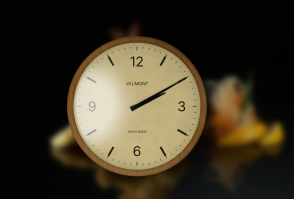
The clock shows 2h10
